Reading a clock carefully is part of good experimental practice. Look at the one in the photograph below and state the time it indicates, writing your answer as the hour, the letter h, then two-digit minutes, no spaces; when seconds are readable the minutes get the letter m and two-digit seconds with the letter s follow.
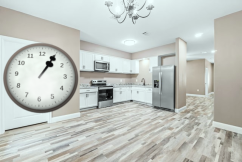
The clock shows 1h05
